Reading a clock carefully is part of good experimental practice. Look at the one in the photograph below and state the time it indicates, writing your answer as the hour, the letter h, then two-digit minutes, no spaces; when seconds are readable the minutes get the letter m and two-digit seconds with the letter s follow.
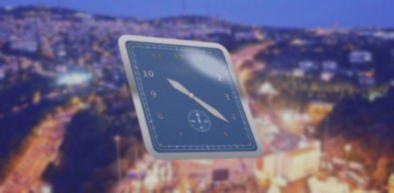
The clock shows 10h22
